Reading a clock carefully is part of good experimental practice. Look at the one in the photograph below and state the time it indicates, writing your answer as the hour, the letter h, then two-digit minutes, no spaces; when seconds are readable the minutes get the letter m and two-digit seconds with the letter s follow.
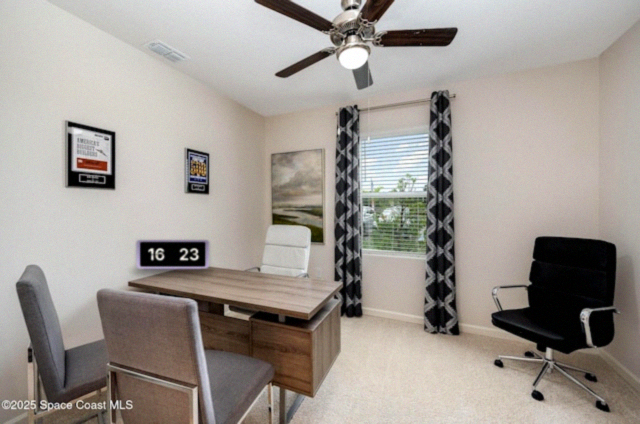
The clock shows 16h23
